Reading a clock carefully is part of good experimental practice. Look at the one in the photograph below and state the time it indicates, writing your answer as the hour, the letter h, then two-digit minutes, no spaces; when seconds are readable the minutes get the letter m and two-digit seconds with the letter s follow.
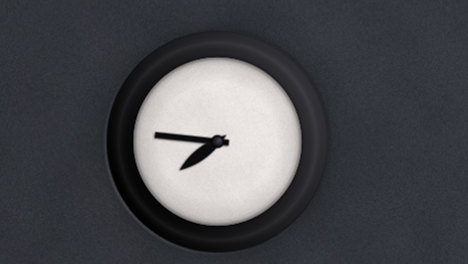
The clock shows 7h46
